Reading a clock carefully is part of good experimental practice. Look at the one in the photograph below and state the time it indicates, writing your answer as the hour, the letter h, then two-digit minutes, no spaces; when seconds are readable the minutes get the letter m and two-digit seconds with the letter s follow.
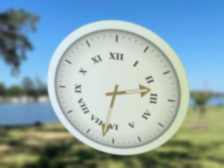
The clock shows 2h32
